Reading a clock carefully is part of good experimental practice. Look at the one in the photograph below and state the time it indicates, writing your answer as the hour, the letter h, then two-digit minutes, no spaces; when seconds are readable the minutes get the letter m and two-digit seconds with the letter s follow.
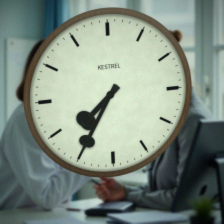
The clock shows 7h35
